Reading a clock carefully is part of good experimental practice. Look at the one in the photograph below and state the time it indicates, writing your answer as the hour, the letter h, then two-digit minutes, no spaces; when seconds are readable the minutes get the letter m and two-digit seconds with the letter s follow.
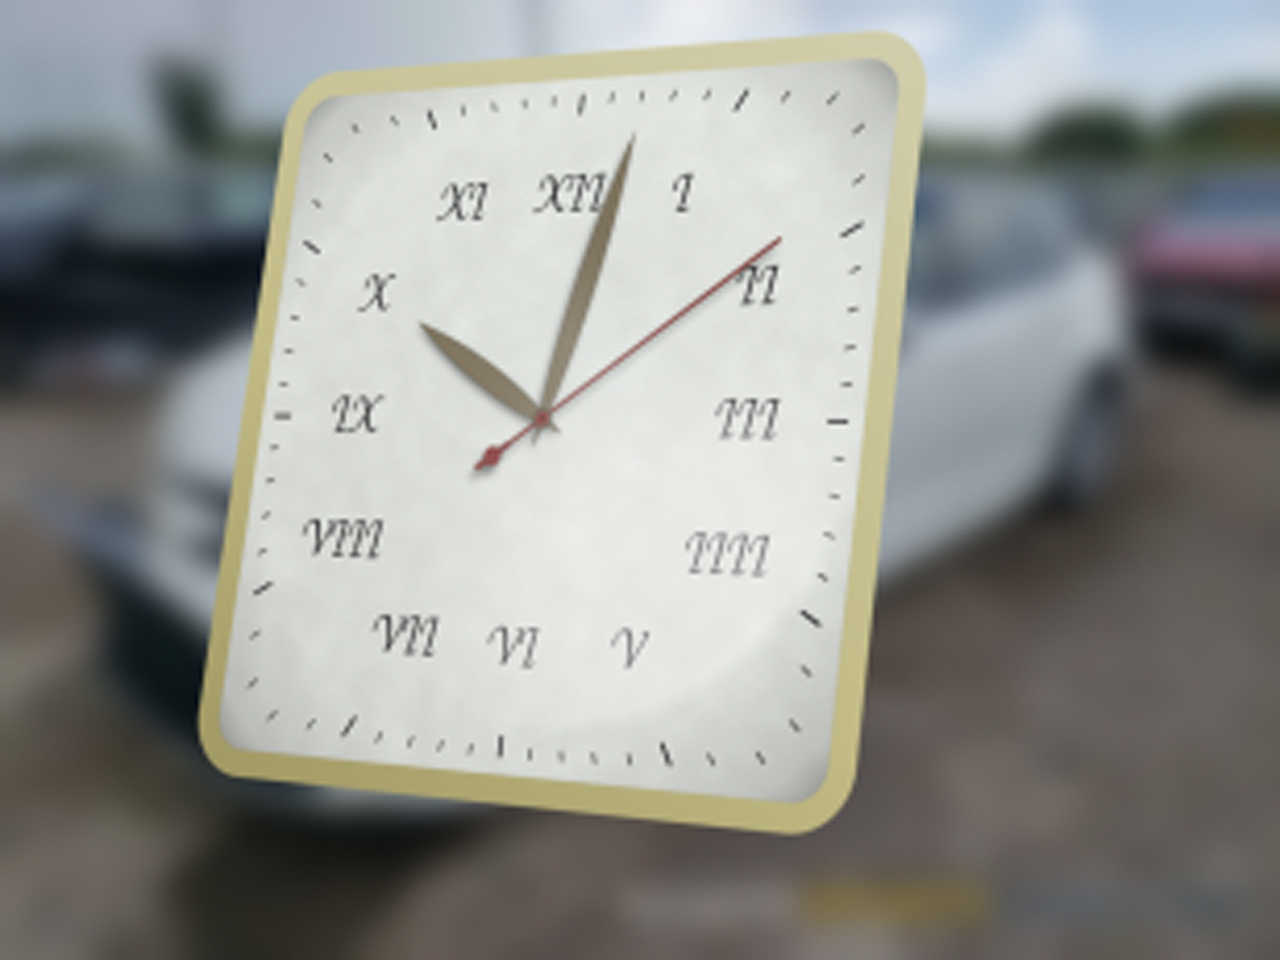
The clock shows 10h02m09s
